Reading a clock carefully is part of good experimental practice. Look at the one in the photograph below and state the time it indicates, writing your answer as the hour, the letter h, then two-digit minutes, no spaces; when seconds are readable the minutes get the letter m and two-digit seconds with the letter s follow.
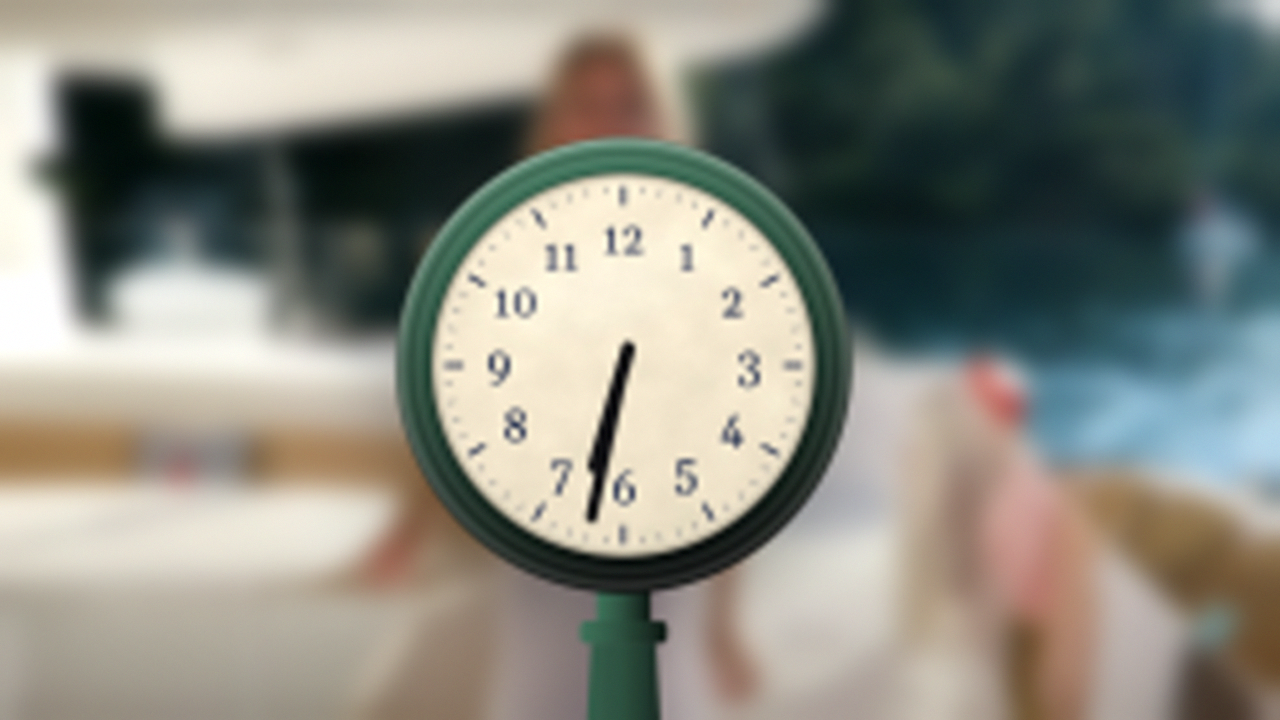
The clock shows 6h32
